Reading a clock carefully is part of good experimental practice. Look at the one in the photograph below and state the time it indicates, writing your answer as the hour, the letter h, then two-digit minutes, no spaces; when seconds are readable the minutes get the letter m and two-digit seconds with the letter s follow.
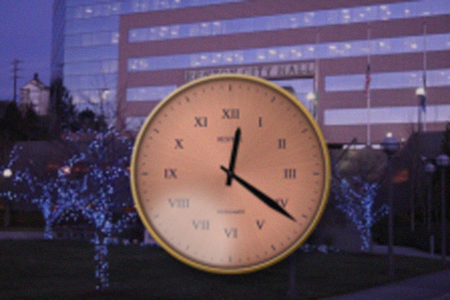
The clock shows 12h21
